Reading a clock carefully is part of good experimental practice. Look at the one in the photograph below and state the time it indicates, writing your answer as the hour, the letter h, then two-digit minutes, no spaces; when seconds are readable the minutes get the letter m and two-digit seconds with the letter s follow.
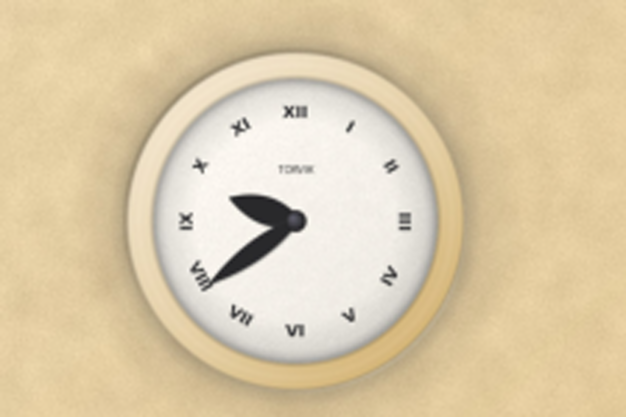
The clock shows 9h39
